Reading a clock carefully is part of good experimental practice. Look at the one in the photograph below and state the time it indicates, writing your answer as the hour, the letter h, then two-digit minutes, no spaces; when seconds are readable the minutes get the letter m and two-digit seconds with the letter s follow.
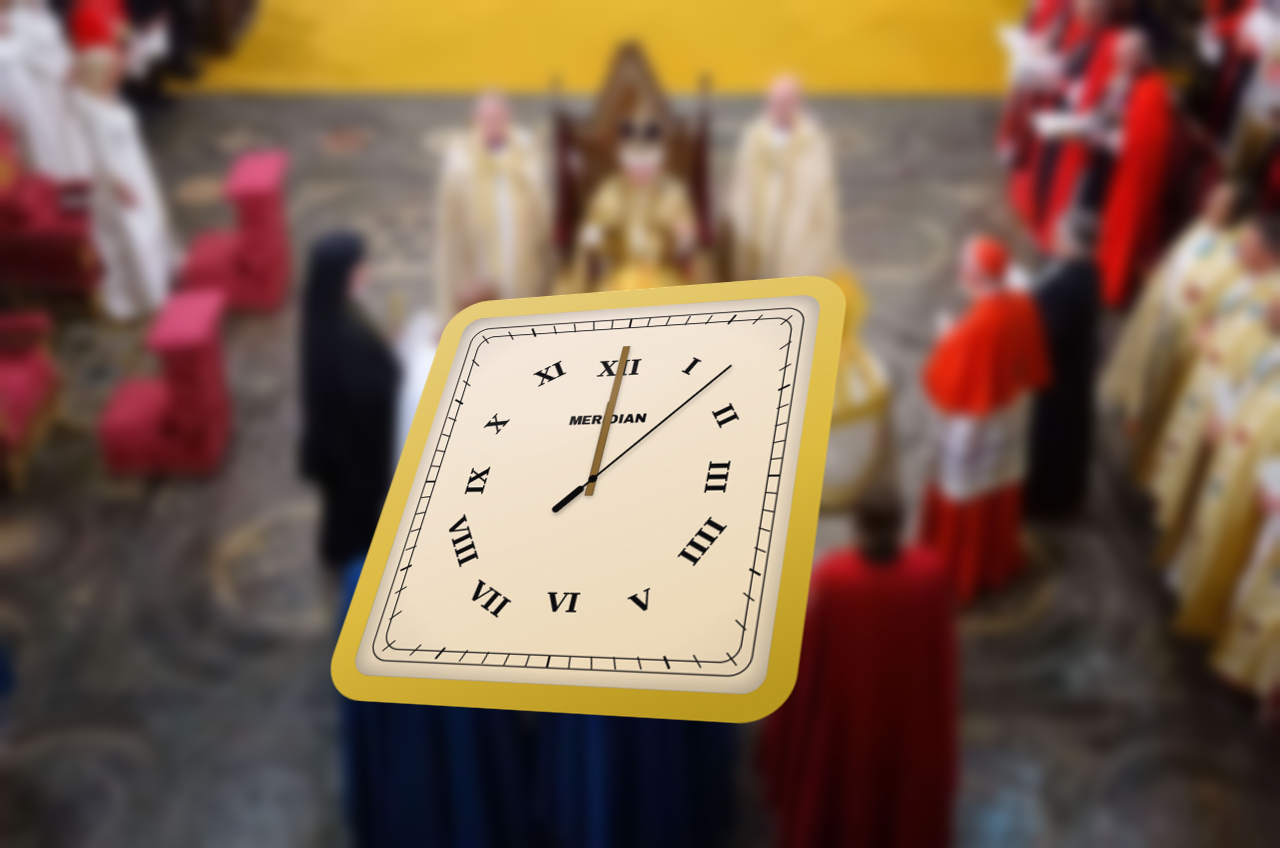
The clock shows 12h00m07s
